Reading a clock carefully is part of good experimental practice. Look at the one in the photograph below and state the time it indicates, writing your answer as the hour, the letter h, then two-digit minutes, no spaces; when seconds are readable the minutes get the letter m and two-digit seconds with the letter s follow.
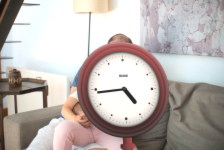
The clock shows 4h44
